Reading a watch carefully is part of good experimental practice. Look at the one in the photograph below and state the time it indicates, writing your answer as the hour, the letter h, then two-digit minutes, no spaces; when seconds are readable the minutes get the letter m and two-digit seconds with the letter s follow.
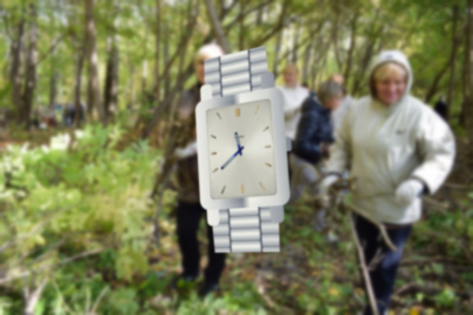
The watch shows 11h39
